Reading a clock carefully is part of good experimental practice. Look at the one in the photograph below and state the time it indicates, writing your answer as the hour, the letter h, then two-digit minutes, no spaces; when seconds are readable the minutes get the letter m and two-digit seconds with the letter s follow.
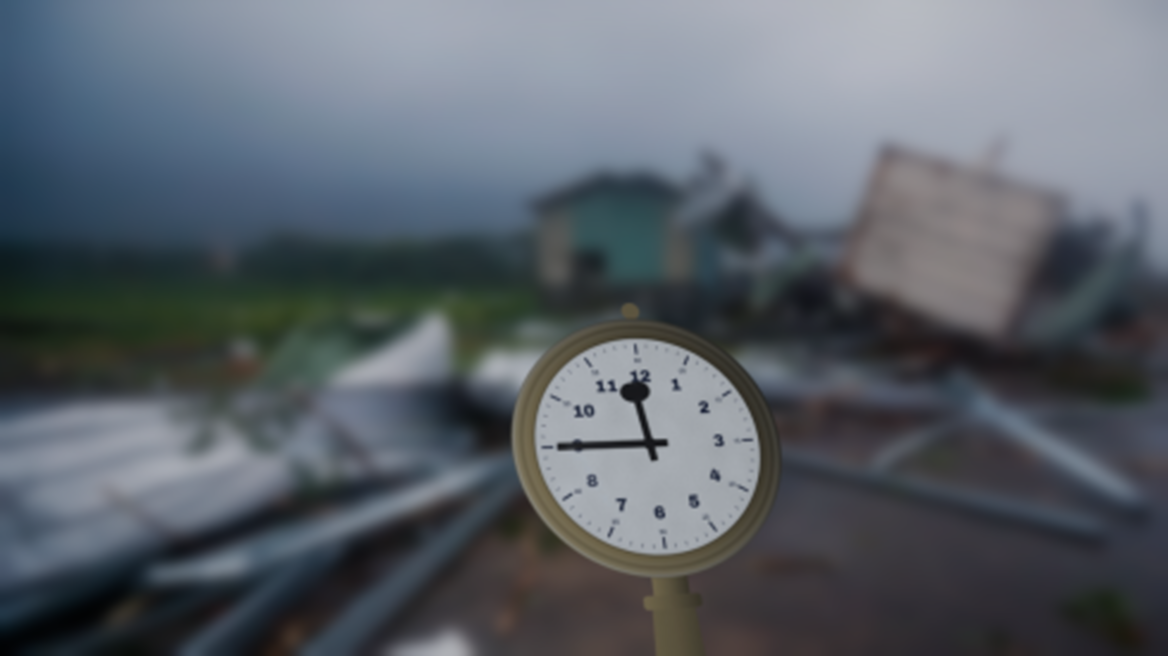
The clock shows 11h45
